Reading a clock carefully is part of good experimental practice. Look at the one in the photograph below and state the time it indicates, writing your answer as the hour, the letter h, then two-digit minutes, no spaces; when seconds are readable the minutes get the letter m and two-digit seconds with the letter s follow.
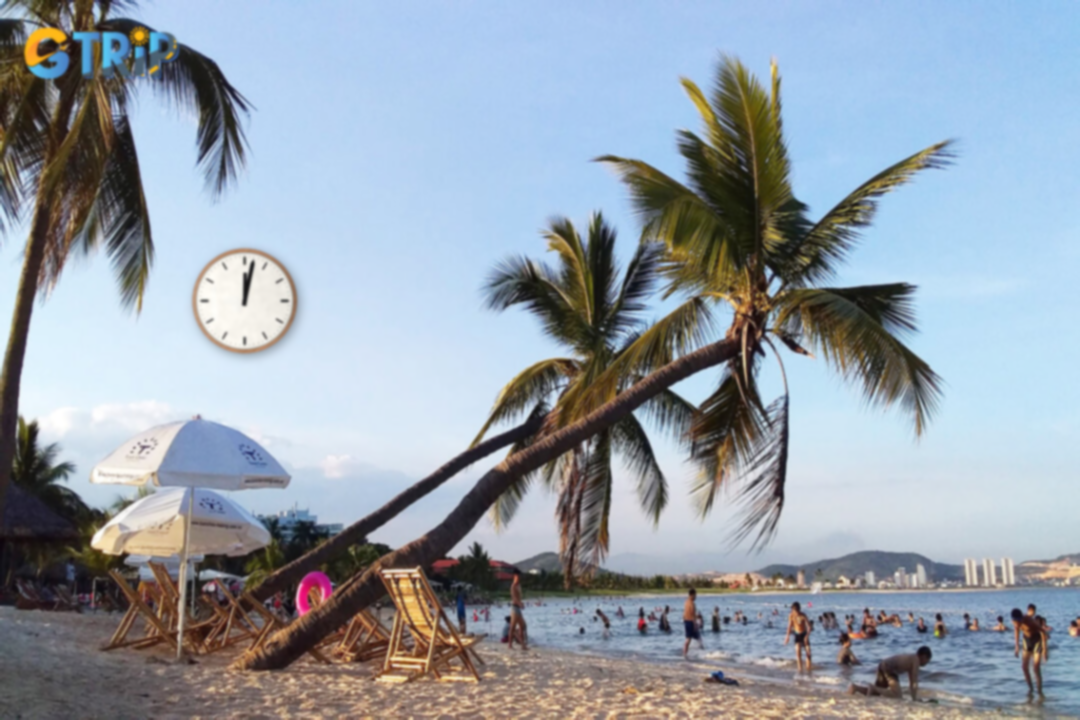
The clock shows 12h02
